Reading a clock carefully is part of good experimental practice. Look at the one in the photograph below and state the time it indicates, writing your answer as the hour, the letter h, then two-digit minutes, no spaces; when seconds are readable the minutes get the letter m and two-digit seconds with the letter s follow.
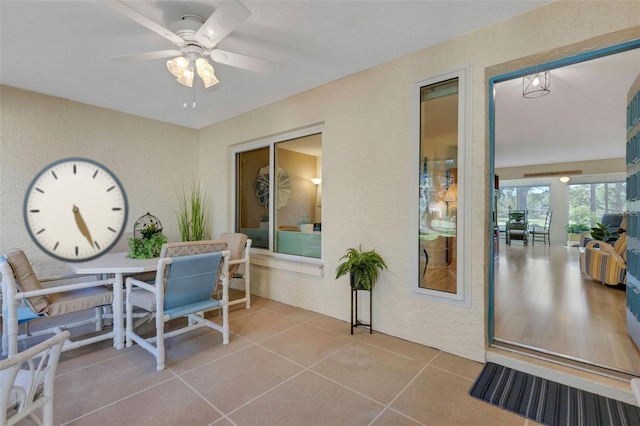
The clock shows 5h26
